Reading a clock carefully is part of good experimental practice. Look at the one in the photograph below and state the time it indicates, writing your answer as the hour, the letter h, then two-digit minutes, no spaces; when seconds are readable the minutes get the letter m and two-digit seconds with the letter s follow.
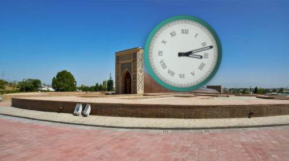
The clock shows 3h12
